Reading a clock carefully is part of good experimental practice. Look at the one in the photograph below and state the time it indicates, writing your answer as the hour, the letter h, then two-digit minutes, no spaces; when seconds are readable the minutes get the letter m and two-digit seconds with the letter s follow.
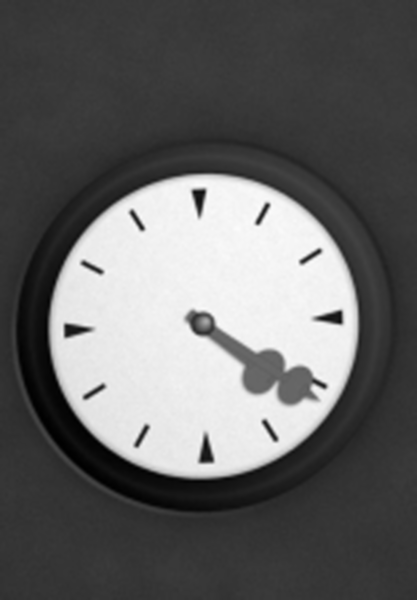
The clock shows 4h21
